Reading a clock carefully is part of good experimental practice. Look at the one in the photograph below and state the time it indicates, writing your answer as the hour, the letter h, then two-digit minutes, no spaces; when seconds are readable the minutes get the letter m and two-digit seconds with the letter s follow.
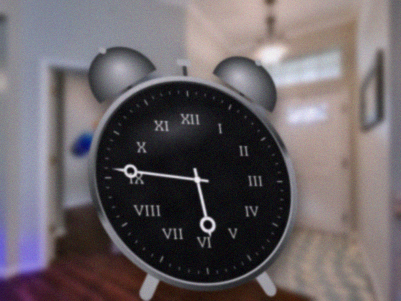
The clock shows 5h46
